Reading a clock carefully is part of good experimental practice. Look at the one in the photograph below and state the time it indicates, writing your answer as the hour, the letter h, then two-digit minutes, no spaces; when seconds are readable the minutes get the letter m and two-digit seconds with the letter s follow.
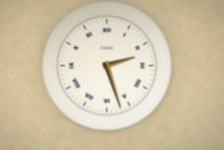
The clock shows 2h27
